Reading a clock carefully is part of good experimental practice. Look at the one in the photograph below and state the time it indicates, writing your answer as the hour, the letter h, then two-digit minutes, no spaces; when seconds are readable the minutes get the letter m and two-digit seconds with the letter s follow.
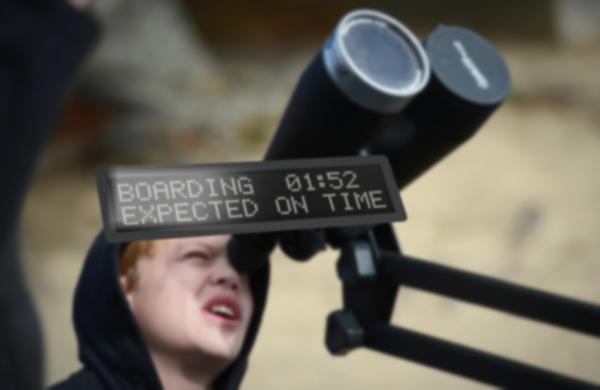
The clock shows 1h52
